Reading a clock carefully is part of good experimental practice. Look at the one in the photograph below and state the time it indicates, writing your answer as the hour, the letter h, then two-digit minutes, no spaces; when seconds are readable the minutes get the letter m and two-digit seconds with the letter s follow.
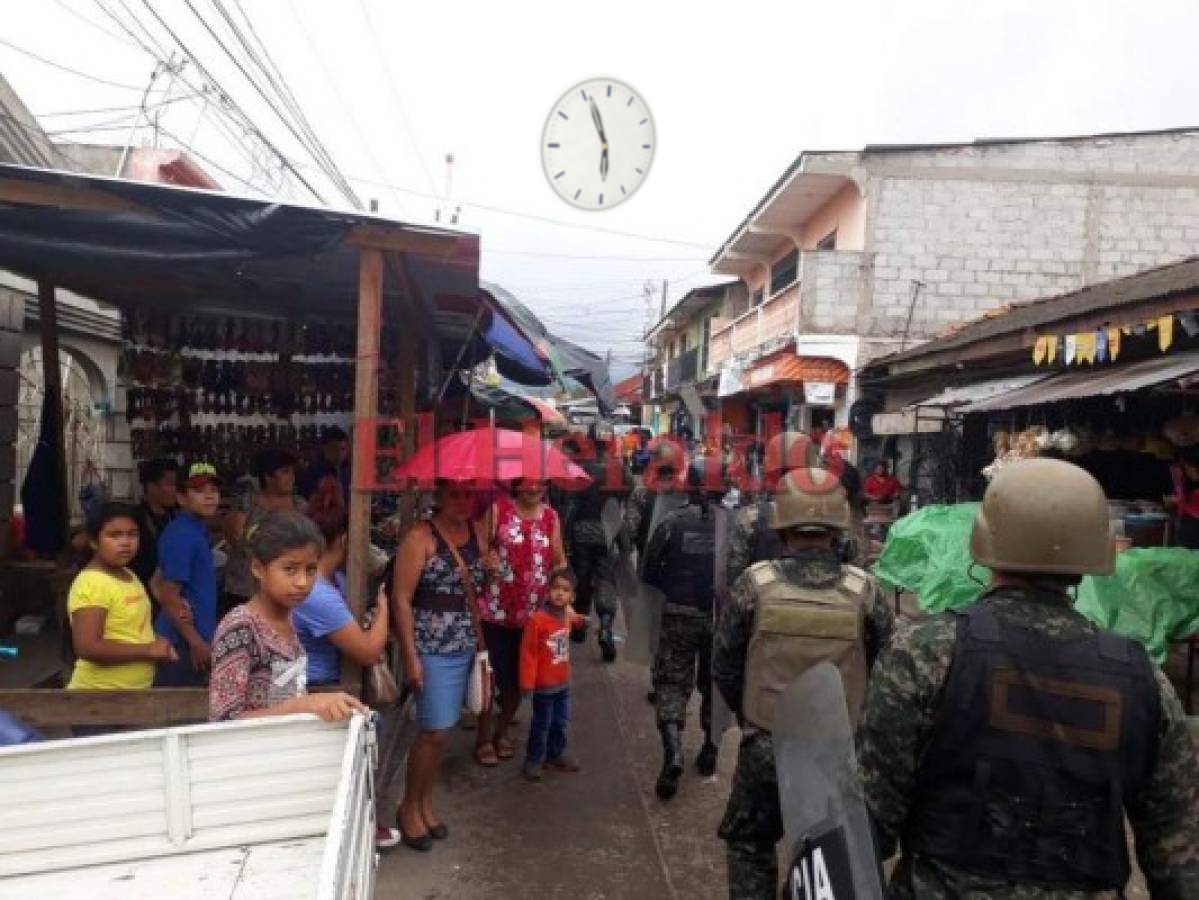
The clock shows 5h56
